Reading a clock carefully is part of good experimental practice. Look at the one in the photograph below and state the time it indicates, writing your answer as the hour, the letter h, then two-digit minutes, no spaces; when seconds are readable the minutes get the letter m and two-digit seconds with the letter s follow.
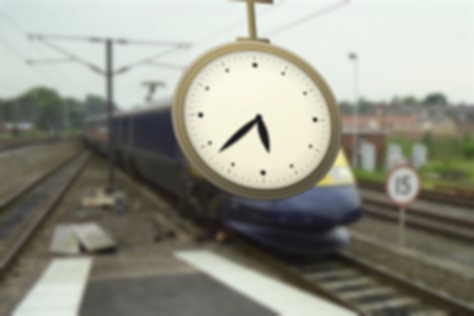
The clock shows 5h38
